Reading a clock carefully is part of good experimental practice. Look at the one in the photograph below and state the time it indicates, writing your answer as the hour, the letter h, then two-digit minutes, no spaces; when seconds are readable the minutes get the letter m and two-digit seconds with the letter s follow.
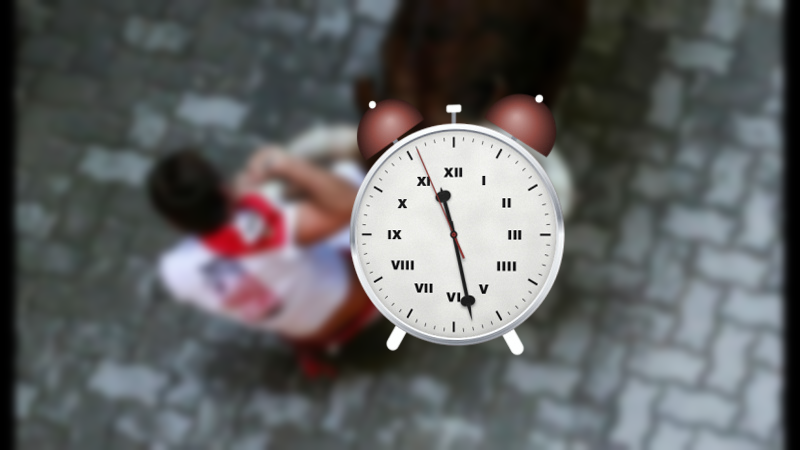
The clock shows 11h27m56s
